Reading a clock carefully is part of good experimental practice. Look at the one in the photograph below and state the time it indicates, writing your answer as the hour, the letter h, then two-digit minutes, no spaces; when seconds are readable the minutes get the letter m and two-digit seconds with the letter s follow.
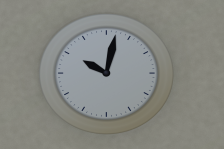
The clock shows 10h02
